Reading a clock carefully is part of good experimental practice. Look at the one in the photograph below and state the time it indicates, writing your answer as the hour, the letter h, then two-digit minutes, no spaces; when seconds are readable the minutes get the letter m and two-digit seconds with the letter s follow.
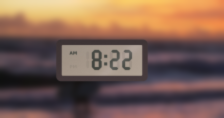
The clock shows 8h22
